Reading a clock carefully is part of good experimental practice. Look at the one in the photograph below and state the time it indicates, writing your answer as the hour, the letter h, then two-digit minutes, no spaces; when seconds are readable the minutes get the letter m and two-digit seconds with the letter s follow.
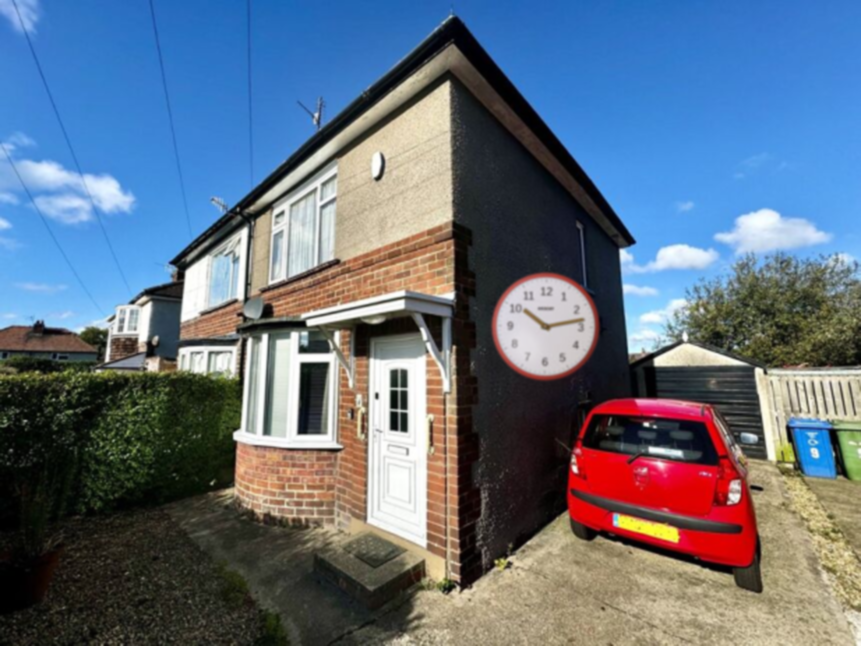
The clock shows 10h13
